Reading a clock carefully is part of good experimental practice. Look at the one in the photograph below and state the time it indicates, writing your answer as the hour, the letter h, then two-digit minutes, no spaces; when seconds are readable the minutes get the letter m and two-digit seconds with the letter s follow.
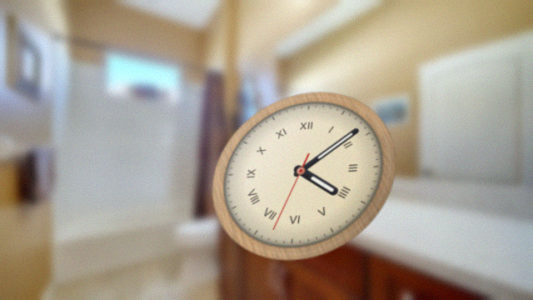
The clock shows 4h08m33s
